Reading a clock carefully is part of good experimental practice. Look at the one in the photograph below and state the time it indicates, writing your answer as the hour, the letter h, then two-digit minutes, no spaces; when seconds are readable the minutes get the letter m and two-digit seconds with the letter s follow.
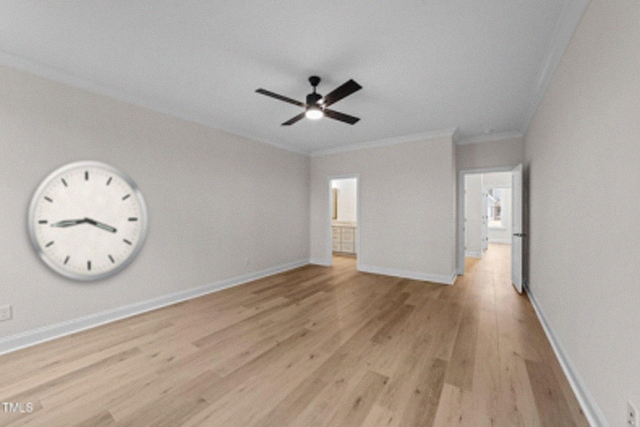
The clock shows 3h44
